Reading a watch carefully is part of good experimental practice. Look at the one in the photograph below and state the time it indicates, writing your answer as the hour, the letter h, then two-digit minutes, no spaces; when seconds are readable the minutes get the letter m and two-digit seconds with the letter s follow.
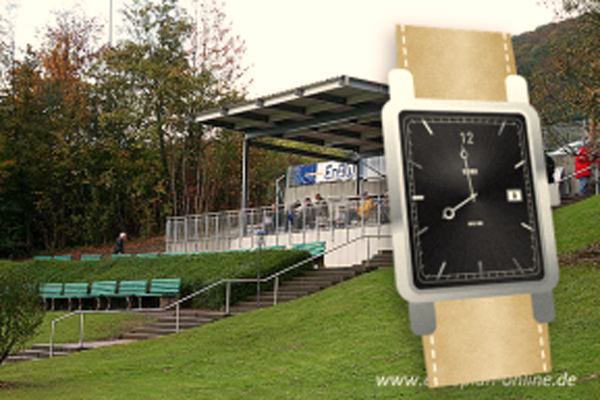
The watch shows 7h59
